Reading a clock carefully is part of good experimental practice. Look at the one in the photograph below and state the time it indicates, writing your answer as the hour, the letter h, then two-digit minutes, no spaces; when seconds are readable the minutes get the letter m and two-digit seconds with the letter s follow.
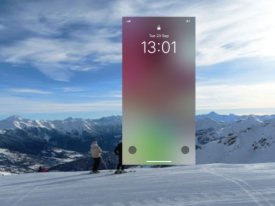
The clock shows 13h01
